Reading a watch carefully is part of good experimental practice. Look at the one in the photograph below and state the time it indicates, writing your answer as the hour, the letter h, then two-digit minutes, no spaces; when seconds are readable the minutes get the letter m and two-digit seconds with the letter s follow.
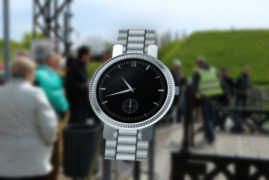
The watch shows 10h42
